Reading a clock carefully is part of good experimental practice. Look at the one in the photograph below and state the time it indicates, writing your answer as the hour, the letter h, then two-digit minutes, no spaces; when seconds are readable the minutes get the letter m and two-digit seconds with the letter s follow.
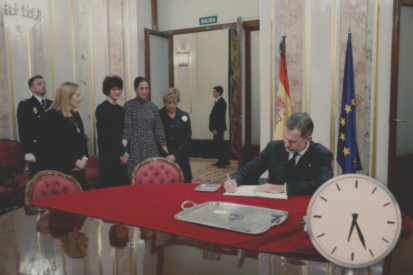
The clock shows 6h26
